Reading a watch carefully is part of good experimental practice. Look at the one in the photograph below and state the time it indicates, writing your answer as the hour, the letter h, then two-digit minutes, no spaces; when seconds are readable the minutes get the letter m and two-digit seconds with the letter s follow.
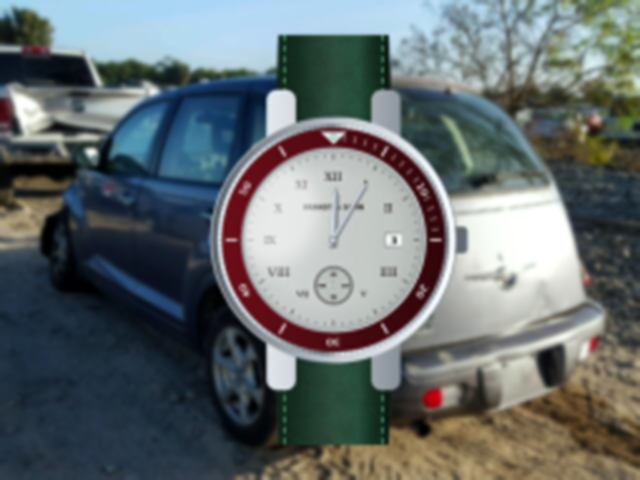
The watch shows 12h05
